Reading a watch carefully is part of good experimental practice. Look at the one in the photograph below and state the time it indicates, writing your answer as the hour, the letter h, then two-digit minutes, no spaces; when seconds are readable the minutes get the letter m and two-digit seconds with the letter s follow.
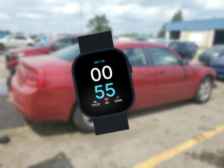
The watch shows 0h55
